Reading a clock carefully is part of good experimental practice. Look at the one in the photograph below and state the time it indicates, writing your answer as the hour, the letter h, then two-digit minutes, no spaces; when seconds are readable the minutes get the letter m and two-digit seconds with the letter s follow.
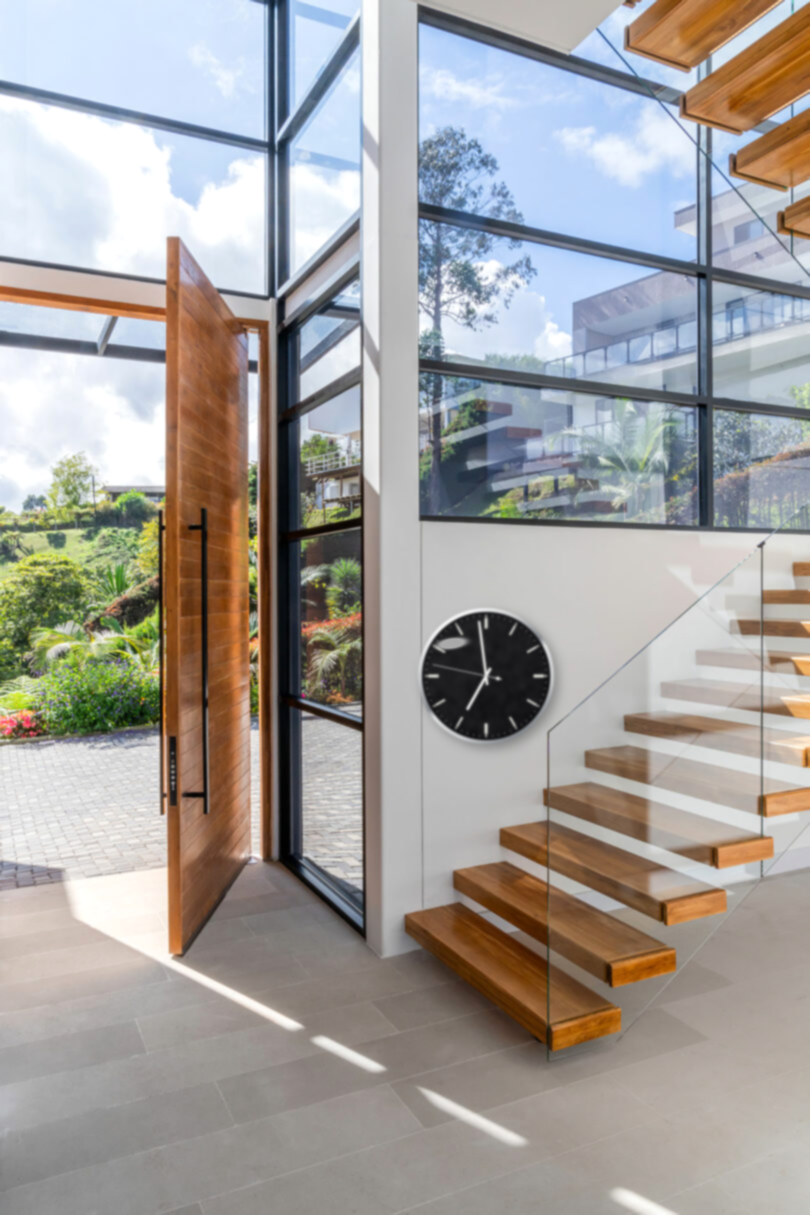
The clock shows 6h58m47s
